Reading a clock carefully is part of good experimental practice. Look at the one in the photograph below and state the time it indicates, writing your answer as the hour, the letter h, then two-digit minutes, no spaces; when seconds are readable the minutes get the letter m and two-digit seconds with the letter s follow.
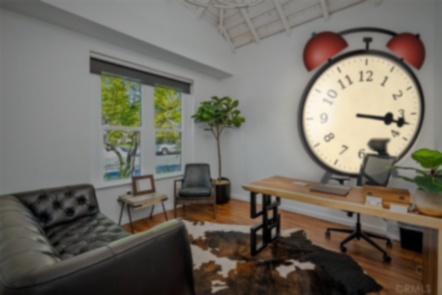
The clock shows 3h17
